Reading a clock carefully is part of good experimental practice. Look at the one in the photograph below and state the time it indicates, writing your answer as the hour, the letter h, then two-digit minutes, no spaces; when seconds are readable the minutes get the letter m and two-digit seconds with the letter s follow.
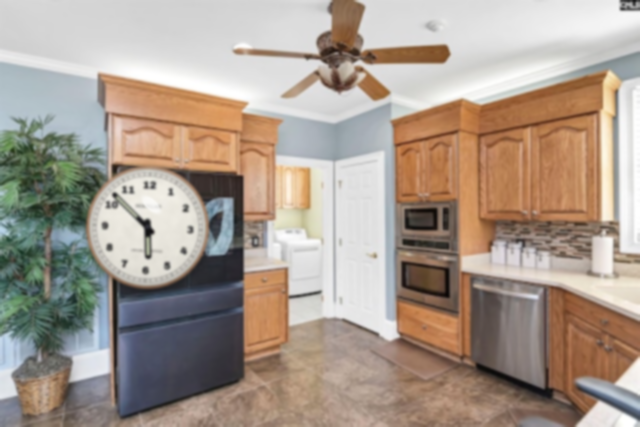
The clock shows 5h52
